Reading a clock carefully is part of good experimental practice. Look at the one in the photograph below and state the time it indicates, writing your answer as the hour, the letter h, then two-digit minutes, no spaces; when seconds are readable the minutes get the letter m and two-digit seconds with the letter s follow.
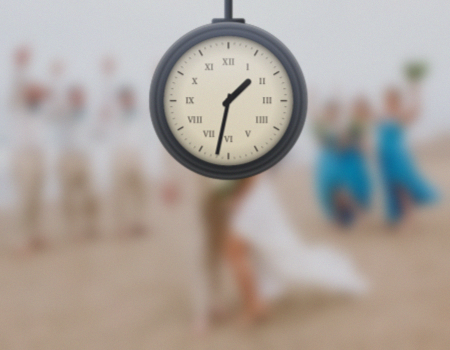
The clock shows 1h32
